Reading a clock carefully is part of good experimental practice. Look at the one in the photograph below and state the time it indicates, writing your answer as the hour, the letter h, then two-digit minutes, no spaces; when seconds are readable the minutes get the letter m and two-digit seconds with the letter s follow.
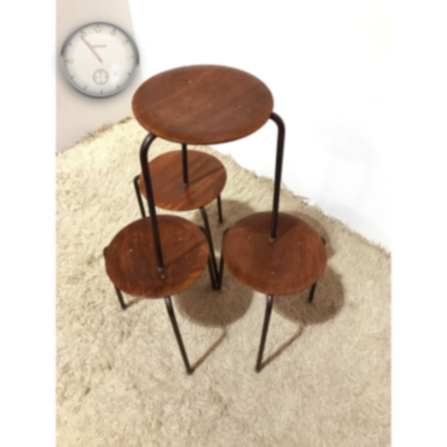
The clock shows 10h54
